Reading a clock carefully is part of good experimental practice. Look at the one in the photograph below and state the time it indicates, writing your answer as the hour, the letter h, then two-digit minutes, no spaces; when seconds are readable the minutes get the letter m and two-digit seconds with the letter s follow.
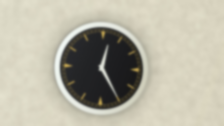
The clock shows 12h25
